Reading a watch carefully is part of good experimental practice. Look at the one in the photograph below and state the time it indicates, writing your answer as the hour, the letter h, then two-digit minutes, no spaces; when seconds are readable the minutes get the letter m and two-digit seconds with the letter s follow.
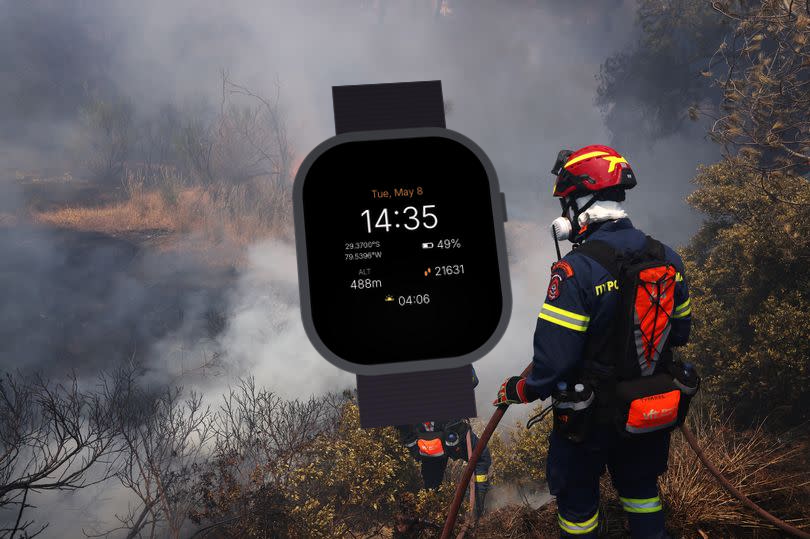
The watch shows 14h35
